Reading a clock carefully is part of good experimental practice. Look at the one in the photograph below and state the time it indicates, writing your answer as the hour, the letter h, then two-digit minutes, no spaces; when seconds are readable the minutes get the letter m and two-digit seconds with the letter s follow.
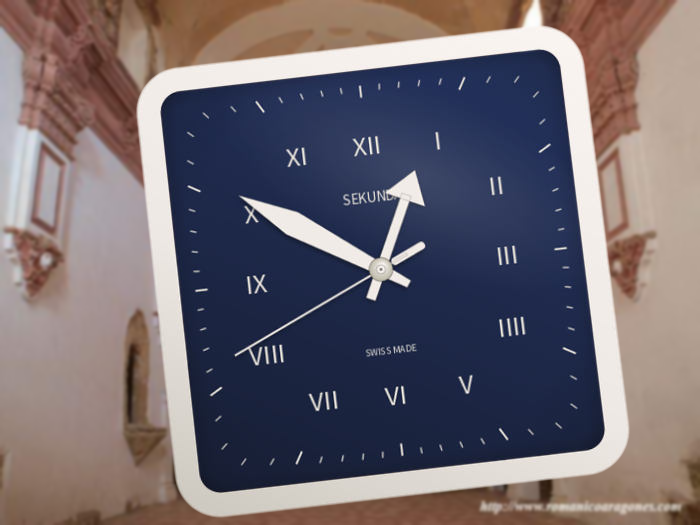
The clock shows 12h50m41s
